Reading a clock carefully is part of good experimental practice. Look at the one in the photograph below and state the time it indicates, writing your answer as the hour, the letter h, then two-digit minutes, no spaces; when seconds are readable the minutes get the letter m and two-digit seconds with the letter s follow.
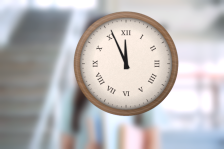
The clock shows 11h56
